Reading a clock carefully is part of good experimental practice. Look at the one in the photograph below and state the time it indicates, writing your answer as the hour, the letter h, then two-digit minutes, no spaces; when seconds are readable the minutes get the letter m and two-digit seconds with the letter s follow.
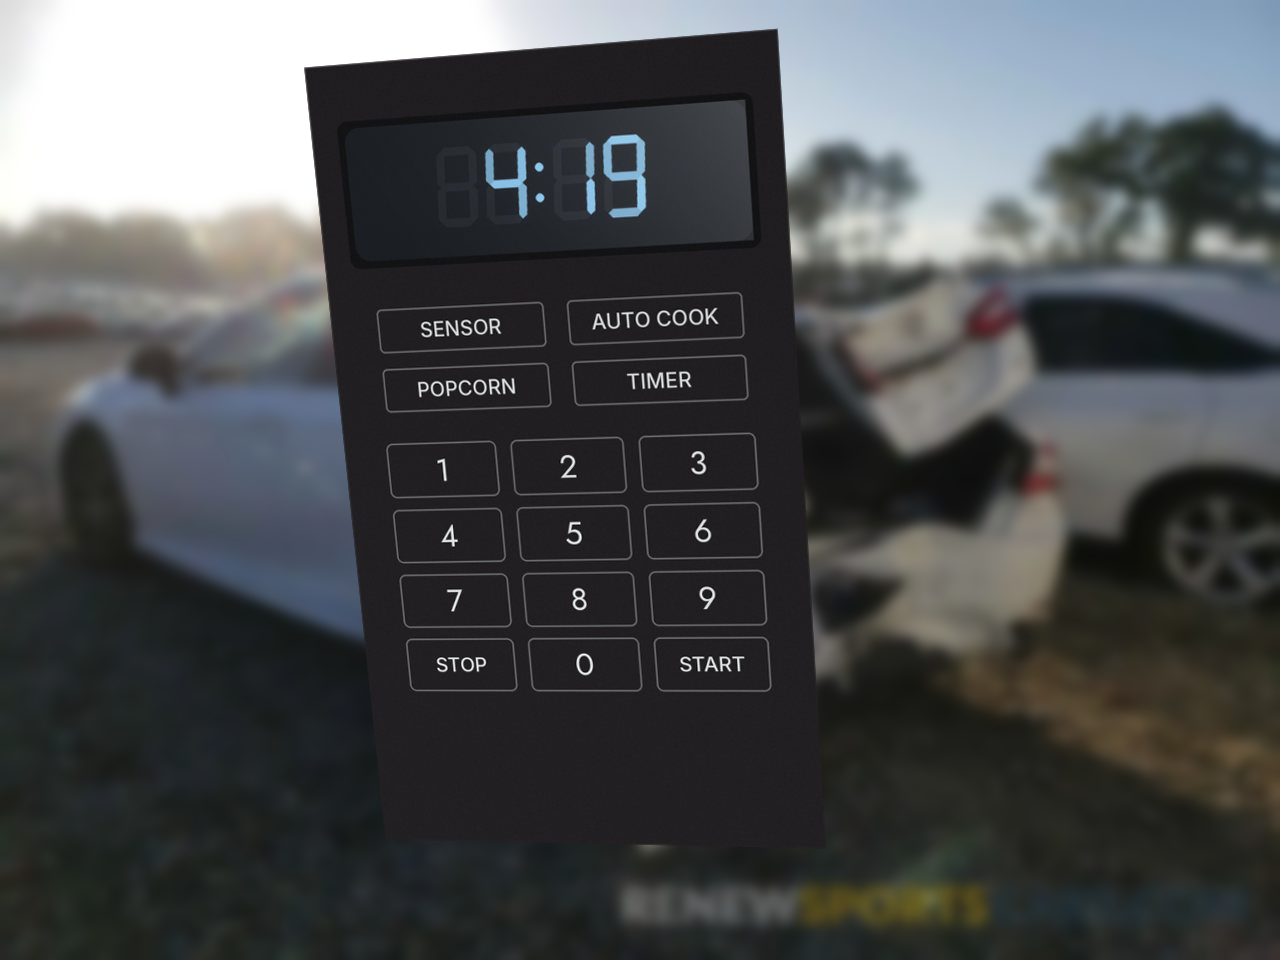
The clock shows 4h19
